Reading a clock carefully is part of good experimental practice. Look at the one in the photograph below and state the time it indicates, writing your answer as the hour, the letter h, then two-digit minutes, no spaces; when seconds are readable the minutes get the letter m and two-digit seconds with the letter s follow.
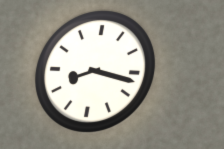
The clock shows 8h17
